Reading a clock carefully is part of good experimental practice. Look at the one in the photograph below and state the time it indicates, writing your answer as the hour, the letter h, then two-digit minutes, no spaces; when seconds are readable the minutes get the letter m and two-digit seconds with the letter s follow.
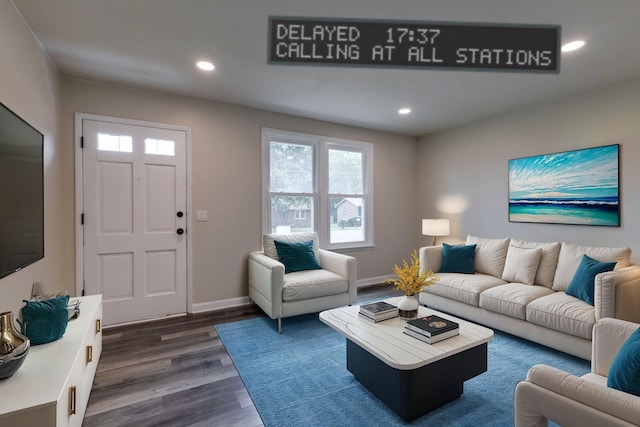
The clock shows 17h37
